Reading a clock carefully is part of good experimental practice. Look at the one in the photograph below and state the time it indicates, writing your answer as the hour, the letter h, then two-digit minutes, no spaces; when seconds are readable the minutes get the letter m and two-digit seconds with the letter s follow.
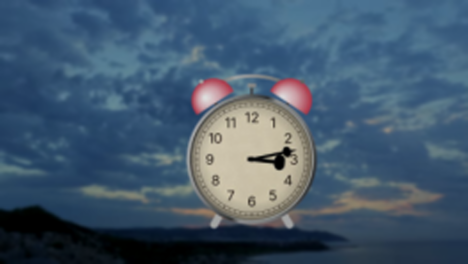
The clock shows 3h13
